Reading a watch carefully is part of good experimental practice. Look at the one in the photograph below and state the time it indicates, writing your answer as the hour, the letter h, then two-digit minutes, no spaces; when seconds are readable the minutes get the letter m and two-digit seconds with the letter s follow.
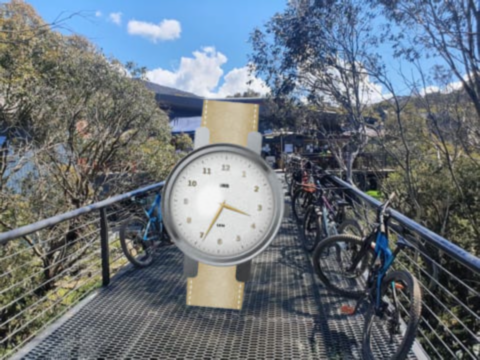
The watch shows 3h34
